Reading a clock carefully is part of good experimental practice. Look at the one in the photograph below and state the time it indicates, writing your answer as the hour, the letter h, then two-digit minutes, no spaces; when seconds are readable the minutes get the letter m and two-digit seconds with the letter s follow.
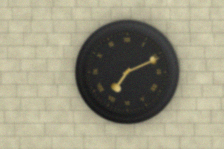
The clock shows 7h11
